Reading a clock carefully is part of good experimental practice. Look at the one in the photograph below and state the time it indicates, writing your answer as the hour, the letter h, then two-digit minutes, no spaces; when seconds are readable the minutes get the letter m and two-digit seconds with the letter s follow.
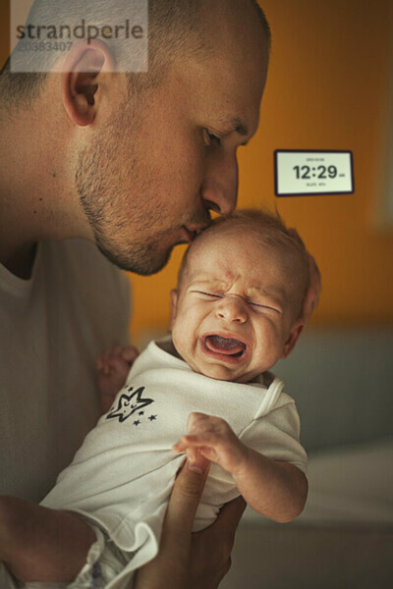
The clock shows 12h29
